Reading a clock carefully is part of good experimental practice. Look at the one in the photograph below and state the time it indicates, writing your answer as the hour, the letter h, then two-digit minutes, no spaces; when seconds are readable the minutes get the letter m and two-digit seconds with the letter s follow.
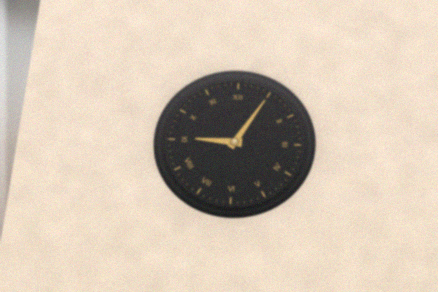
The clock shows 9h05
